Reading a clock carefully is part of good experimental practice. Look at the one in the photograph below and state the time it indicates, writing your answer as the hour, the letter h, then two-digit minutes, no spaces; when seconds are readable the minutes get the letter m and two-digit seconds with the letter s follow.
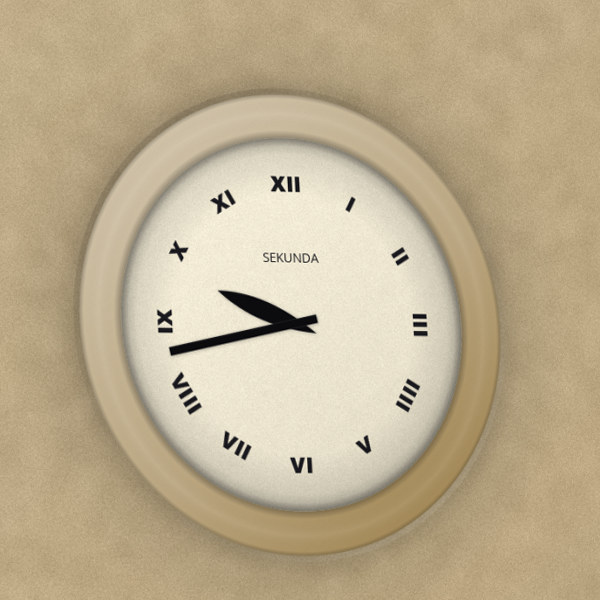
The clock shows 9h43
